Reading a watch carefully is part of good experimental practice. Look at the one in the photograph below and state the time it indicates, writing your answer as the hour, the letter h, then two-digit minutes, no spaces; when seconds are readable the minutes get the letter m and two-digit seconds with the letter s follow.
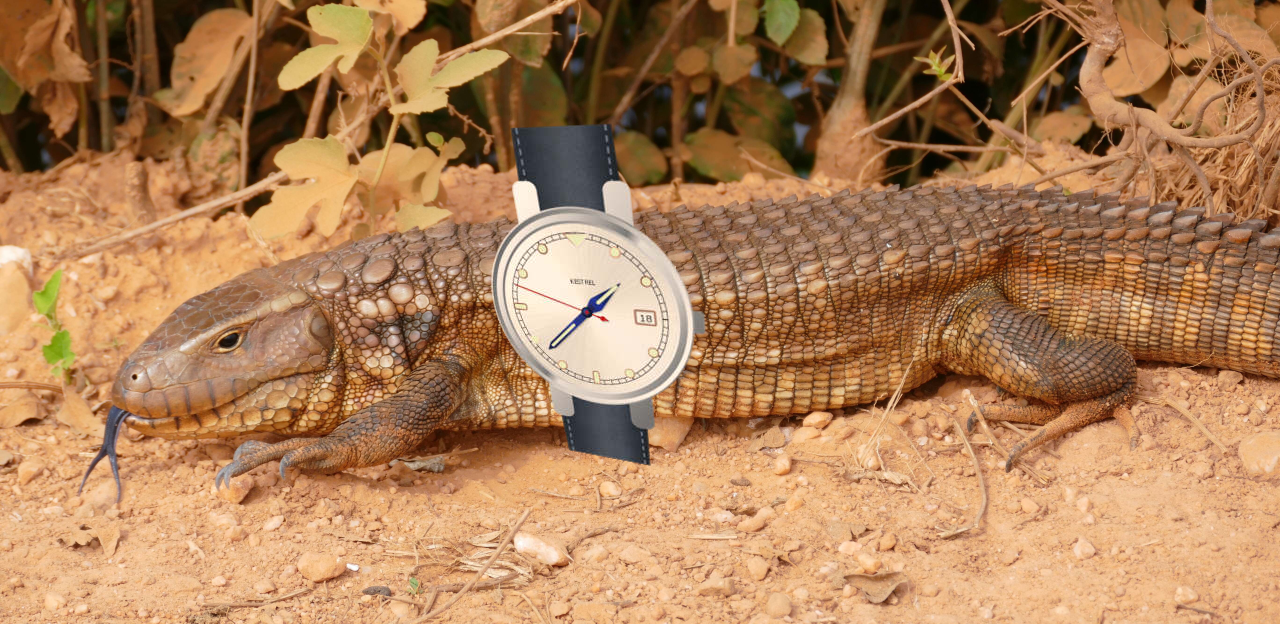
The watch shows 1h37m48s
